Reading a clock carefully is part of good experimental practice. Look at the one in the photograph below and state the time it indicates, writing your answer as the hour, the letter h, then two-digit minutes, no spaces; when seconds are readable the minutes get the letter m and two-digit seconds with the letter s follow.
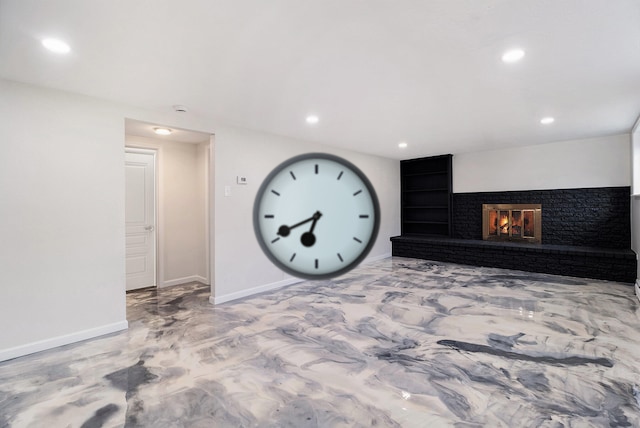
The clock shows 6h41
